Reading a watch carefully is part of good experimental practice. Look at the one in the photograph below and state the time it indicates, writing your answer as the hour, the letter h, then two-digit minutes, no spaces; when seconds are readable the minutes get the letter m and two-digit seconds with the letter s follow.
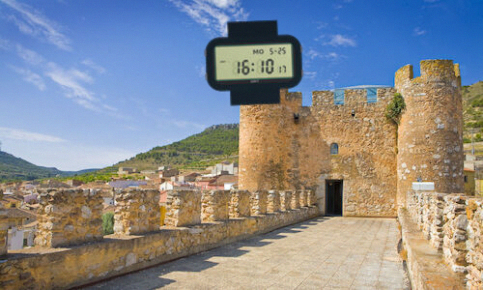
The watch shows 16h10m17s
